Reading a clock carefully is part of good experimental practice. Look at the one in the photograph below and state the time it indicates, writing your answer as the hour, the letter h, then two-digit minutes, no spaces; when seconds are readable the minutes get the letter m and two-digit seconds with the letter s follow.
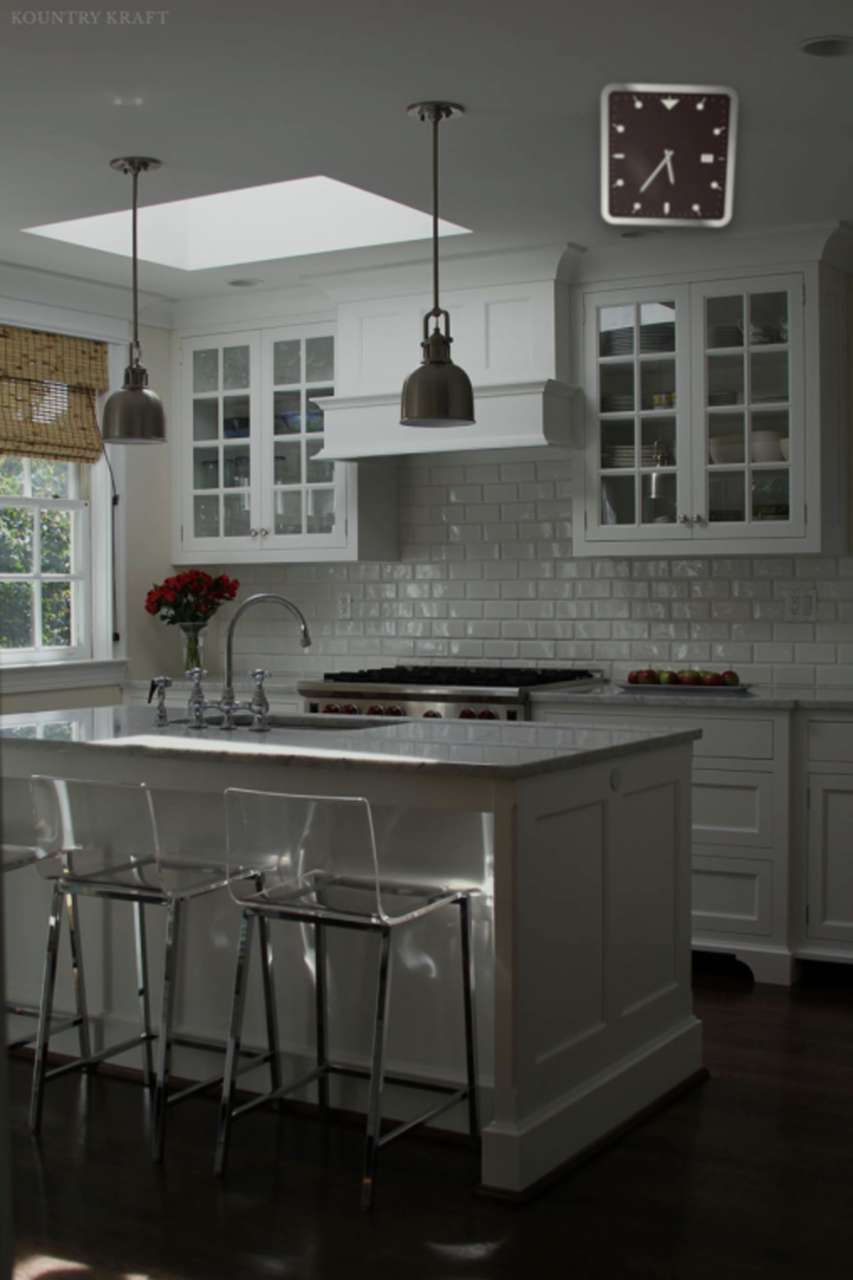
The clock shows 5h36
